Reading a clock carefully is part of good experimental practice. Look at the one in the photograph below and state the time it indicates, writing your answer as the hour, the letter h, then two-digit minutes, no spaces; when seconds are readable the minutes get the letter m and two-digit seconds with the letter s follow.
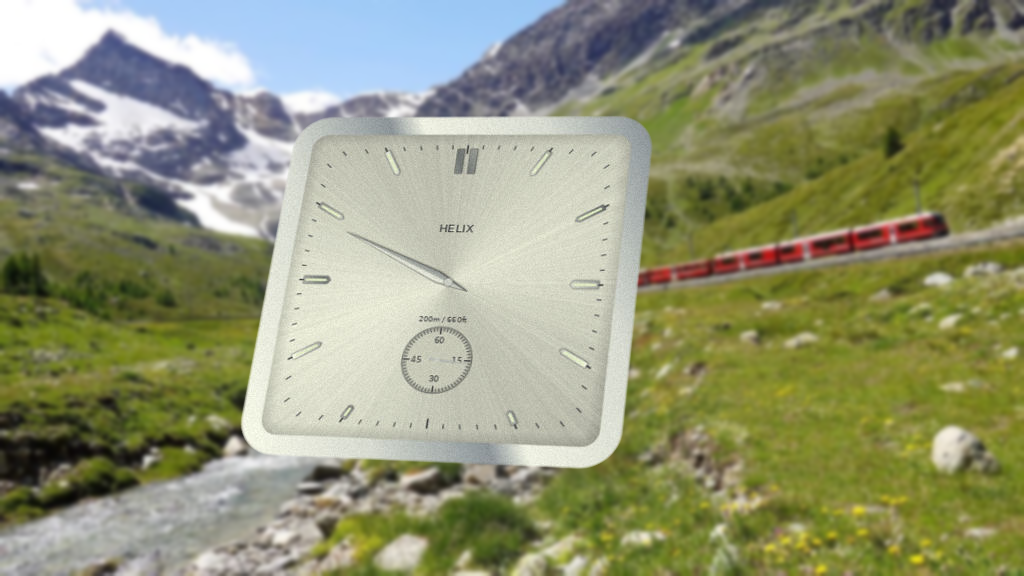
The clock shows 9h49m16s
